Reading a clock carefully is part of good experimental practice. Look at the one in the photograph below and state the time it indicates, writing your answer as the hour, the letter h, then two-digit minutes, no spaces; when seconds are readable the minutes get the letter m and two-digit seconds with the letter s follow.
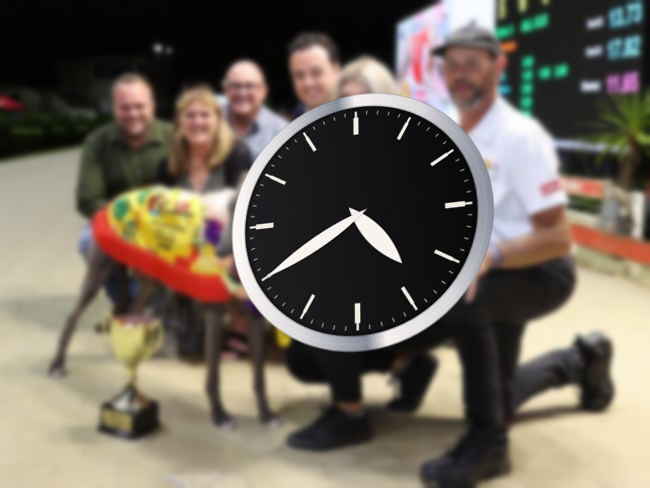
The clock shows 4h40
